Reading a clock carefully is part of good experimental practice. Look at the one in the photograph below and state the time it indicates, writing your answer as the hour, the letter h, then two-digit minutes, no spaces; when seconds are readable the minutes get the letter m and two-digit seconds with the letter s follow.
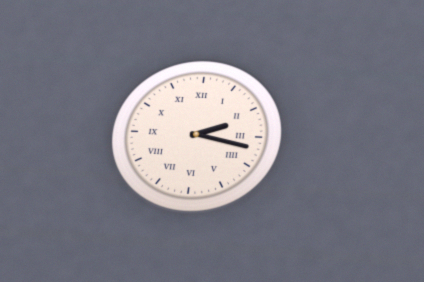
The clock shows 2h17
